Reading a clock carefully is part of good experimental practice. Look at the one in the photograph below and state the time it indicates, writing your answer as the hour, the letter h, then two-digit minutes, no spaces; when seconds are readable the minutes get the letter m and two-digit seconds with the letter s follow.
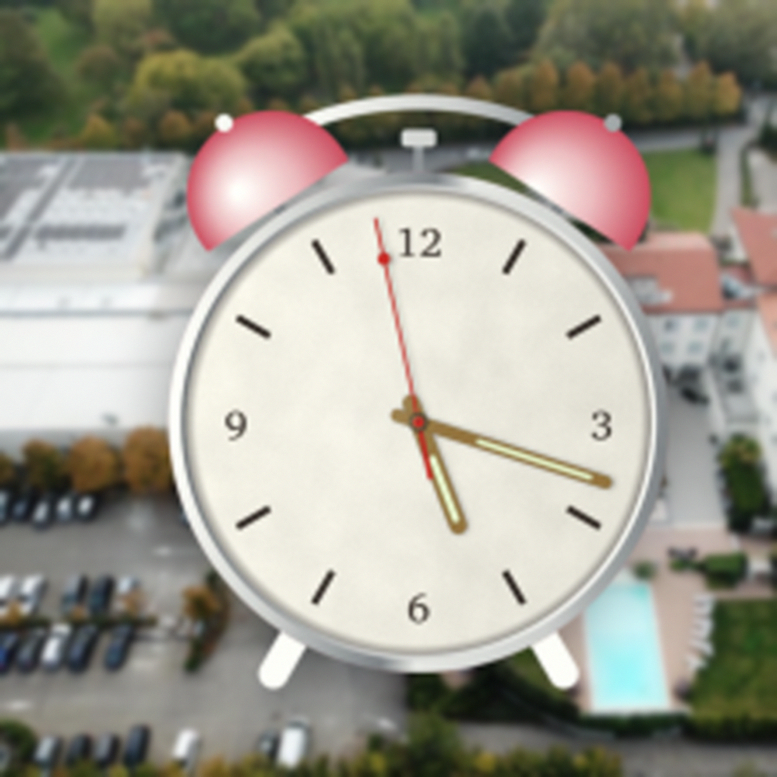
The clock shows 5h17m58s
